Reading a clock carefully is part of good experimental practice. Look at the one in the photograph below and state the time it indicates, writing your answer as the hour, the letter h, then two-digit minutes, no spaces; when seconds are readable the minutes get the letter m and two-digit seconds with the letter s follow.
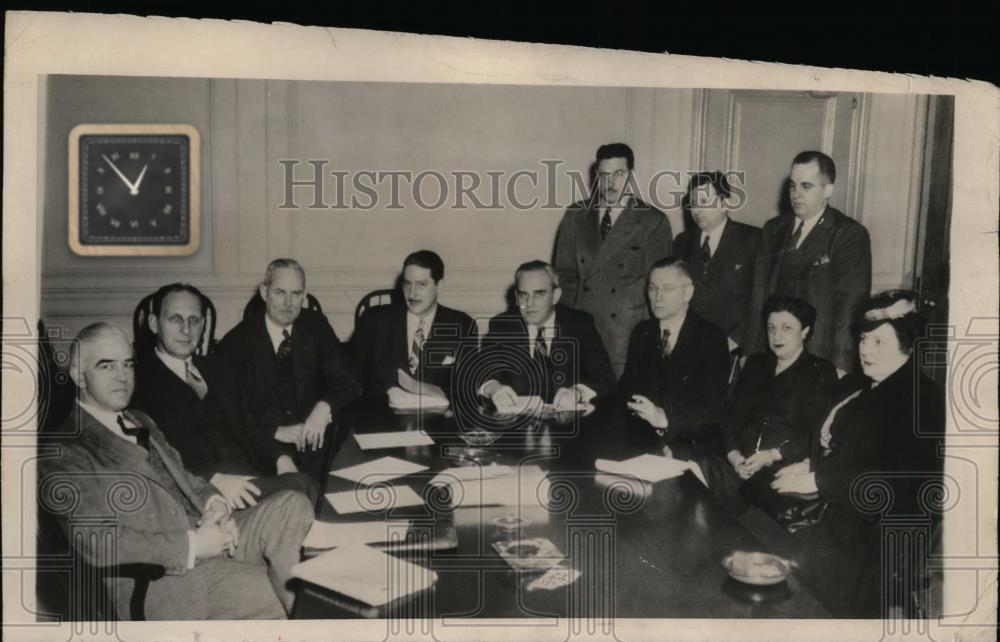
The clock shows 12h53
